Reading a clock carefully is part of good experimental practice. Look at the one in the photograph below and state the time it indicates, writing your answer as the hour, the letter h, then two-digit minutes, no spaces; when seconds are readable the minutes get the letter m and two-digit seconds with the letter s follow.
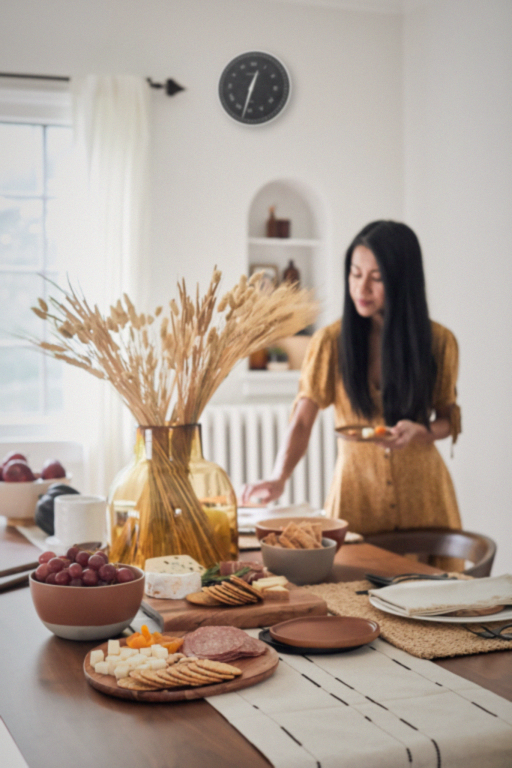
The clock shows 12h32
